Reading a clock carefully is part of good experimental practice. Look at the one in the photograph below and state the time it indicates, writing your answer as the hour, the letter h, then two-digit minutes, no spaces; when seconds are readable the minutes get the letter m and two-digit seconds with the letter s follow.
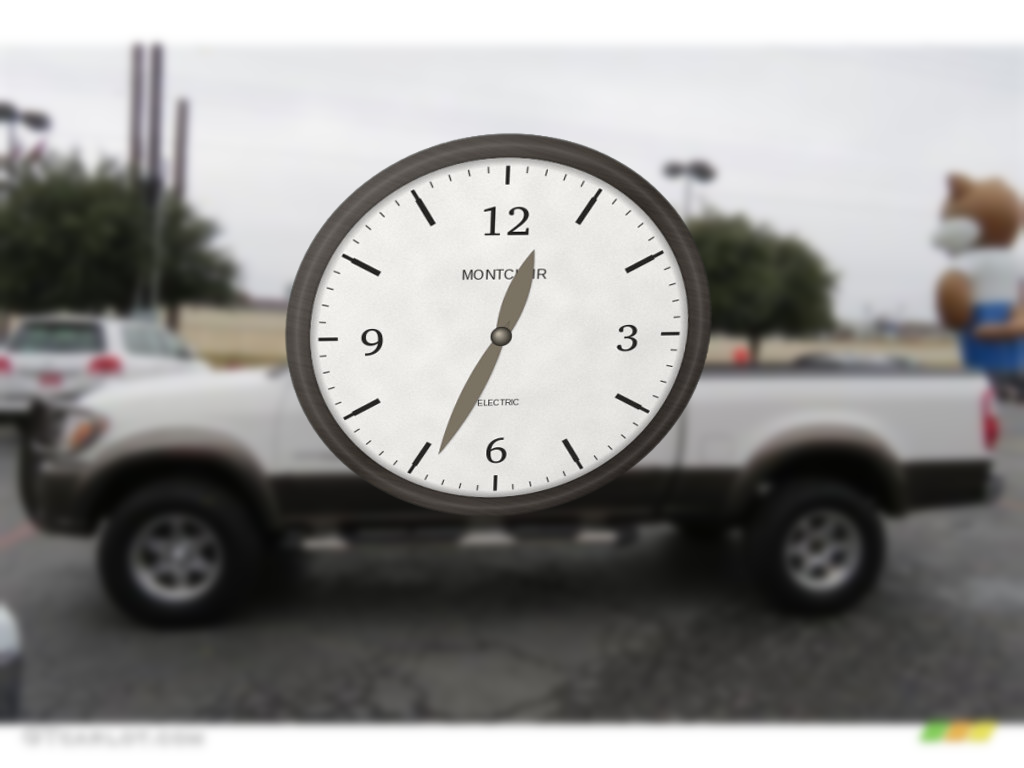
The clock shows 12h34
